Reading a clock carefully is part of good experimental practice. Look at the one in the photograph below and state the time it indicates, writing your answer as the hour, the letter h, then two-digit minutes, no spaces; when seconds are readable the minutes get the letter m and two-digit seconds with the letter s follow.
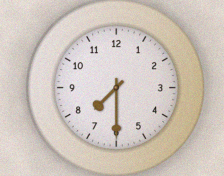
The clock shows 7h30
